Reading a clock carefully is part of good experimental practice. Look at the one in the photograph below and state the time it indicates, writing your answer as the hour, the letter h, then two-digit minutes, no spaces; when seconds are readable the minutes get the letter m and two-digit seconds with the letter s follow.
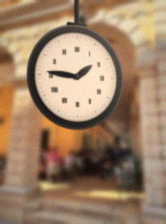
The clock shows 1h46
